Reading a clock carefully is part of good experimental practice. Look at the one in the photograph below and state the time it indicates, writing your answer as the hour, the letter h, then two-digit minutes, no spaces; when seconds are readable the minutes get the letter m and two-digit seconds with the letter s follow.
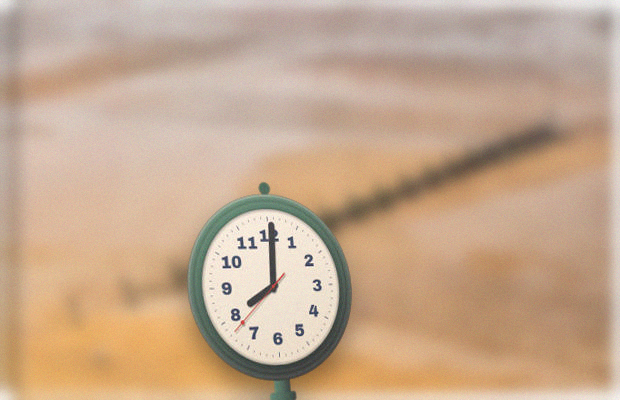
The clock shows 8h00m38s
